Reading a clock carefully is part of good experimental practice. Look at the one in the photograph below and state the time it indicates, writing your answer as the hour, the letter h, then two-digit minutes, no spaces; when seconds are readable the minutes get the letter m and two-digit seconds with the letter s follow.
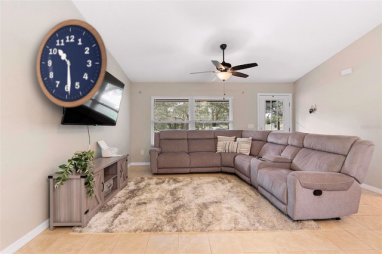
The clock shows 10h29
